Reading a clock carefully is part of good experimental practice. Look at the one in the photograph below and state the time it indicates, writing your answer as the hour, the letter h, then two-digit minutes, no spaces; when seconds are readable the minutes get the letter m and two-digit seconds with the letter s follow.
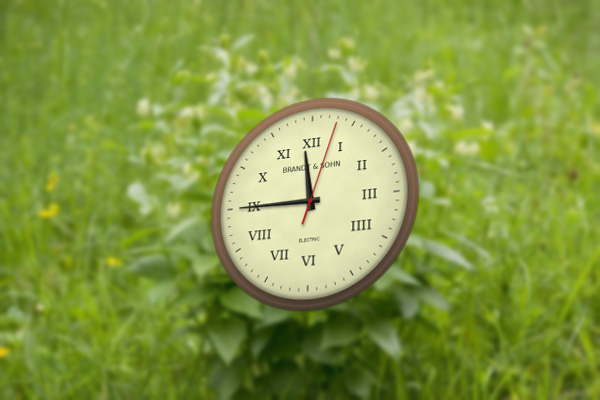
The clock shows 11h45m03s
